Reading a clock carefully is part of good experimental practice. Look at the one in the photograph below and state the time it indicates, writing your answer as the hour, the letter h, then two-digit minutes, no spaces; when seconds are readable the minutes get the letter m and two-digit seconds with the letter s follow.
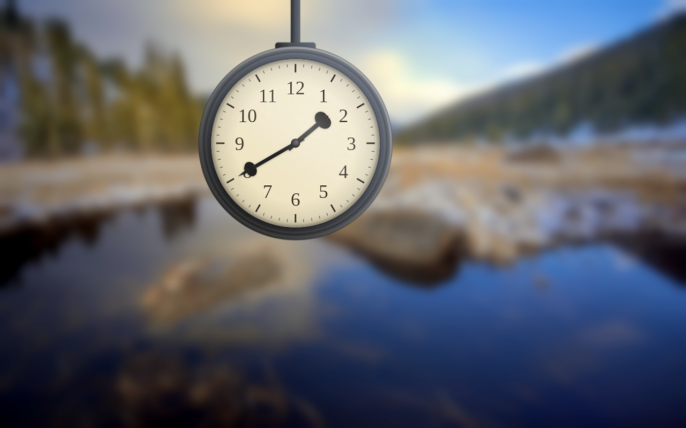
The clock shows 1h40
